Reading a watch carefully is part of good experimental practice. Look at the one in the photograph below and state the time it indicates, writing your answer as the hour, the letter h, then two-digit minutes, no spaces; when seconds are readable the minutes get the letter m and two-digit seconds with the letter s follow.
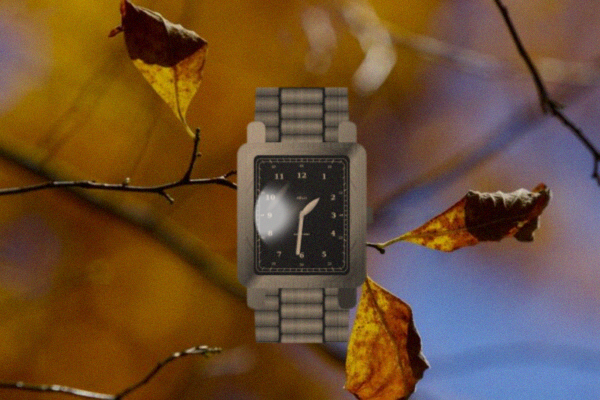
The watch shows 1h31
